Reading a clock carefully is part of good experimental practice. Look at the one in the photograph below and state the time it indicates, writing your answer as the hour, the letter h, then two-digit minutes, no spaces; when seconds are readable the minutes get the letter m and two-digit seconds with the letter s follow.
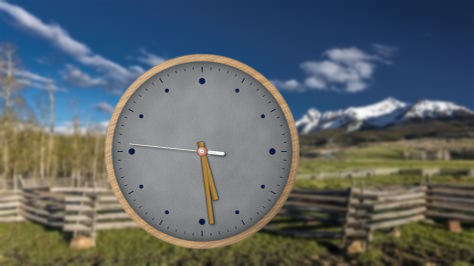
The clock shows 5h28m46s
